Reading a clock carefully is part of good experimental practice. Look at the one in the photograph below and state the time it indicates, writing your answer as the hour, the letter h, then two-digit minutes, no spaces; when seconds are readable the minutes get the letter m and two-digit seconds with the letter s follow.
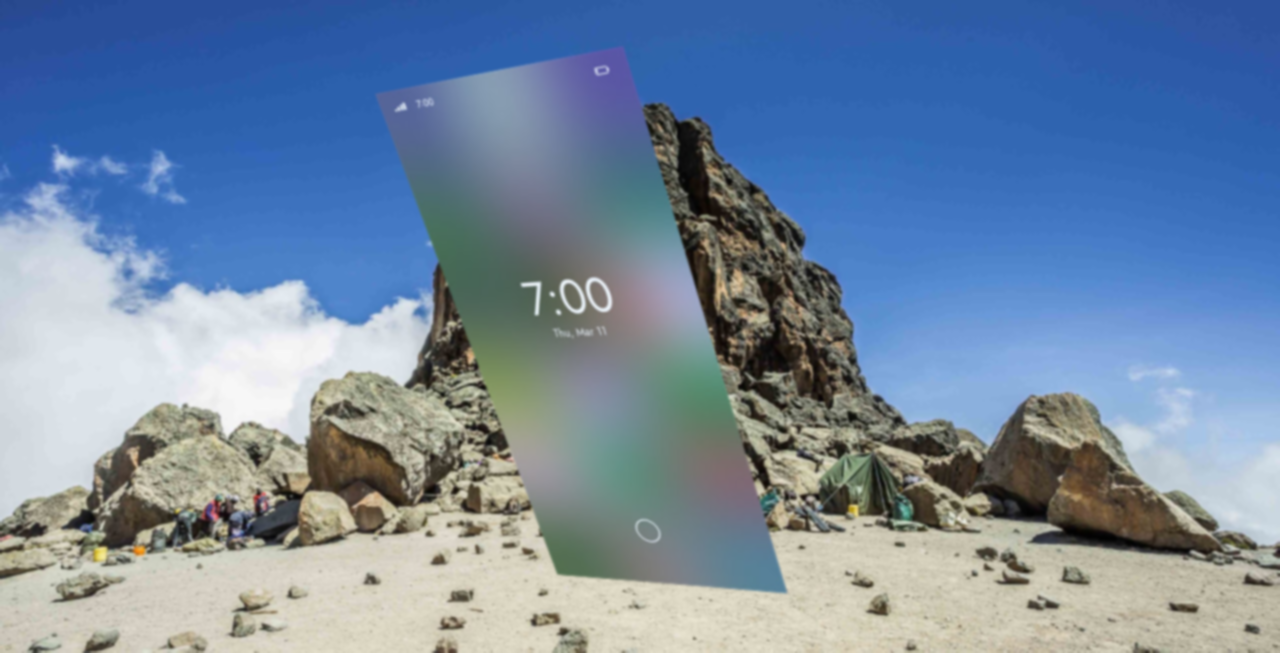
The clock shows 7h00
